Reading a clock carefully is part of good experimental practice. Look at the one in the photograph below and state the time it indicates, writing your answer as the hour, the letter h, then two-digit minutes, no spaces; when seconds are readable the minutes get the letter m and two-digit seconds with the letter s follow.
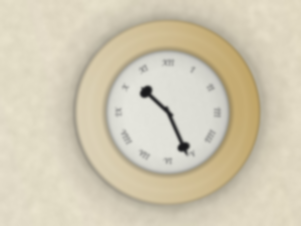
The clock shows 10h26
